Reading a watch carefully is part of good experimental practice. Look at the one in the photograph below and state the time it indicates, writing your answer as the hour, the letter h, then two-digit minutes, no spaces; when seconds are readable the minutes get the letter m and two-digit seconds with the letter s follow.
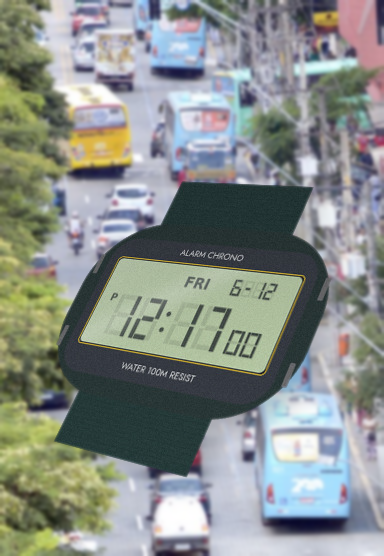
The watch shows 12h17m00s
